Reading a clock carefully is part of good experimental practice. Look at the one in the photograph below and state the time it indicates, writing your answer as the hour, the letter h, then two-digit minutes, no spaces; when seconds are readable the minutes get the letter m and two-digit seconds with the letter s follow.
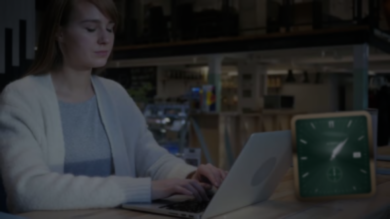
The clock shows 1h07
